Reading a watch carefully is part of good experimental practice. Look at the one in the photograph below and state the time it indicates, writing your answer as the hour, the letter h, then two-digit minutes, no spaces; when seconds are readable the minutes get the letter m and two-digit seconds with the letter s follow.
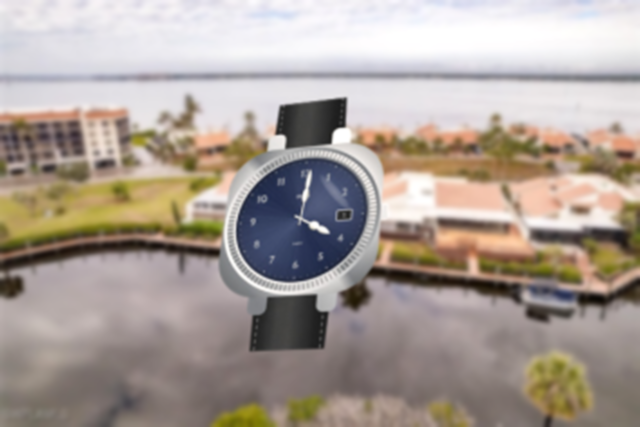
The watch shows 4h01
